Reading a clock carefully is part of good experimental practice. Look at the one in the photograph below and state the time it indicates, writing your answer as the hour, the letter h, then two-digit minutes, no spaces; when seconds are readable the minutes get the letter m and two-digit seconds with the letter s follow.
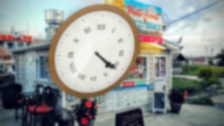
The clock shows 4h21
